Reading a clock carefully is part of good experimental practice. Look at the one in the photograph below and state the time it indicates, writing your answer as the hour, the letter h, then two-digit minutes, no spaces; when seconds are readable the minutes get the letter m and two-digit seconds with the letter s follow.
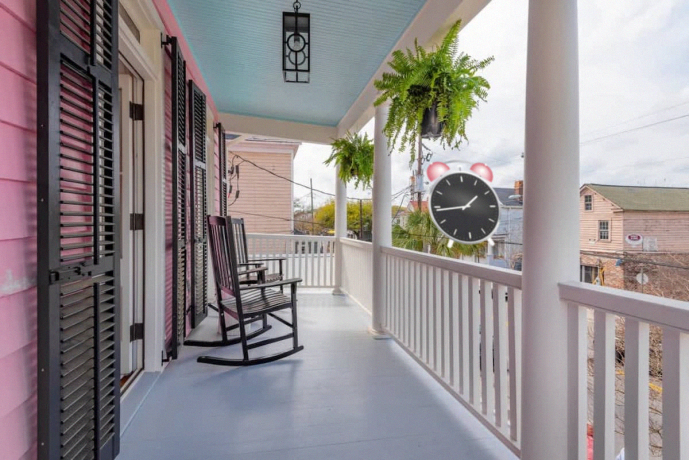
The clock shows 1h44
